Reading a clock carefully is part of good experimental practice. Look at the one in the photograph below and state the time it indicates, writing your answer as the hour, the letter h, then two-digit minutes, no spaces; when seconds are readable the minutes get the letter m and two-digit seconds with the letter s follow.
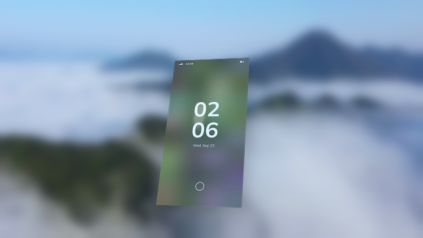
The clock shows 2h06
